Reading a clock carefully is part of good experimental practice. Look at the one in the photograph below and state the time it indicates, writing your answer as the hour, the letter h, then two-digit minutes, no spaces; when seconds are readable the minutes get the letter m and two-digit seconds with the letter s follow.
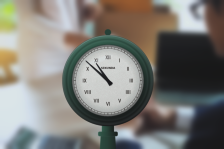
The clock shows 10h52
